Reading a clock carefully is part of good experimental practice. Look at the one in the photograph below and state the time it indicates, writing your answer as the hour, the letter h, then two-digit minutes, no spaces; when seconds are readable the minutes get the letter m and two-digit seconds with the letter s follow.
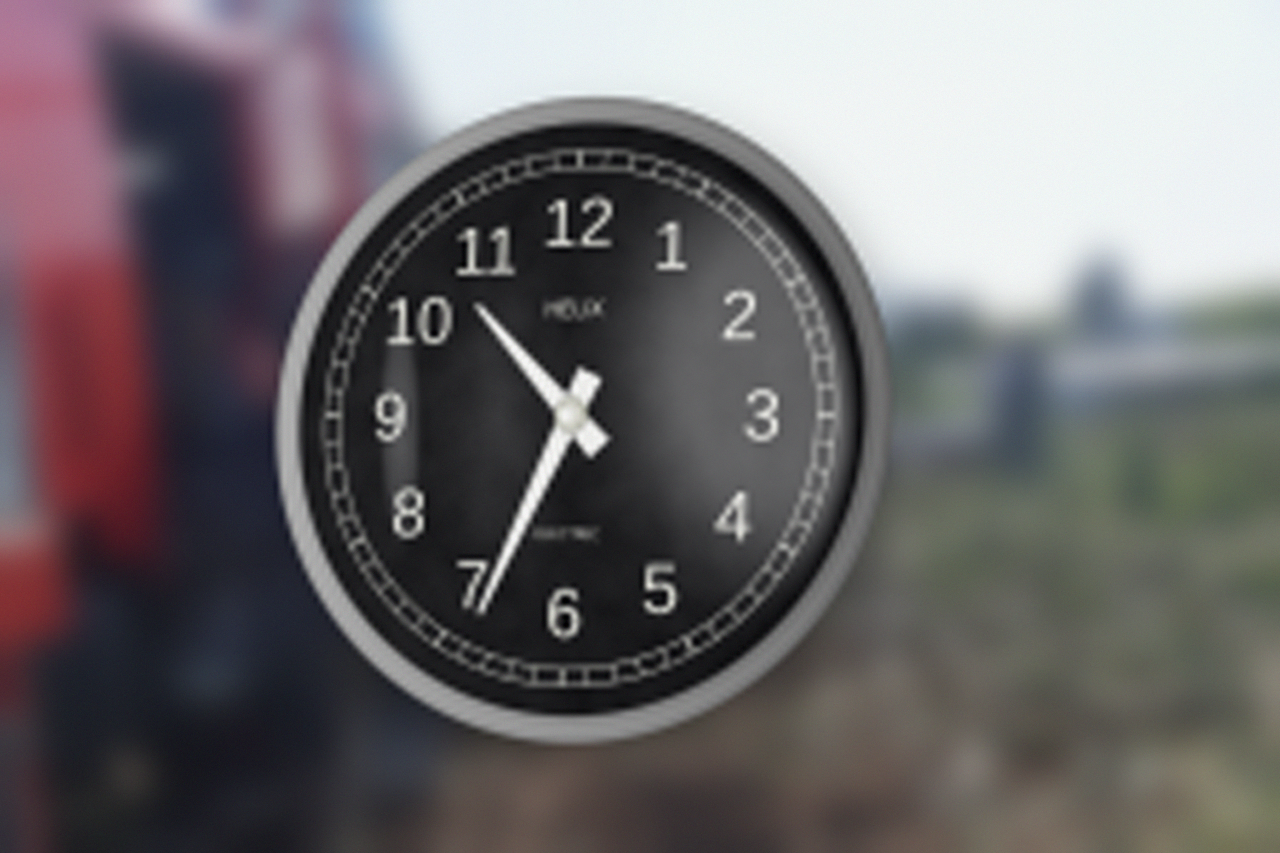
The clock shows 10h34
